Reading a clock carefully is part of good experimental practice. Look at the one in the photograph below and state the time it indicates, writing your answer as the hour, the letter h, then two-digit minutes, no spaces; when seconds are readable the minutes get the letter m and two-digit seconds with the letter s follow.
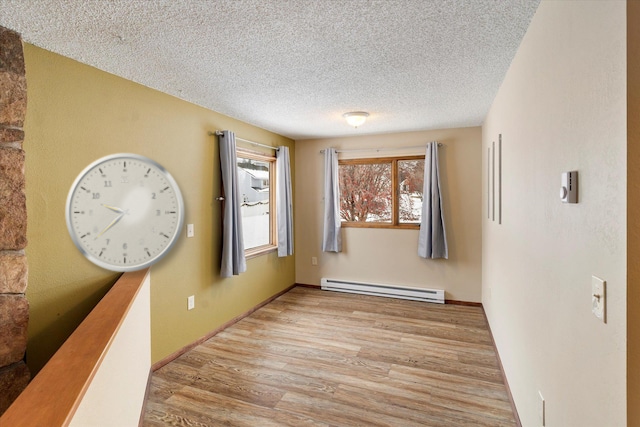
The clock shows 9h38
